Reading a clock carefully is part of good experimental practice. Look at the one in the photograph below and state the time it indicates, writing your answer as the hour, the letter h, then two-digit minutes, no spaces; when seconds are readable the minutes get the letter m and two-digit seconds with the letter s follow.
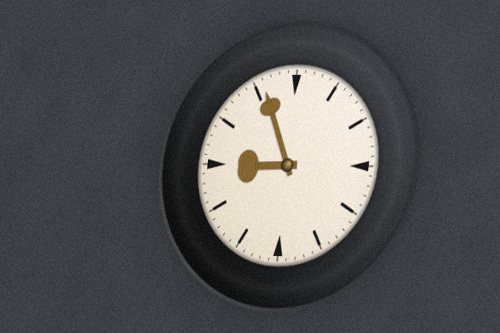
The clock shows 8h56
